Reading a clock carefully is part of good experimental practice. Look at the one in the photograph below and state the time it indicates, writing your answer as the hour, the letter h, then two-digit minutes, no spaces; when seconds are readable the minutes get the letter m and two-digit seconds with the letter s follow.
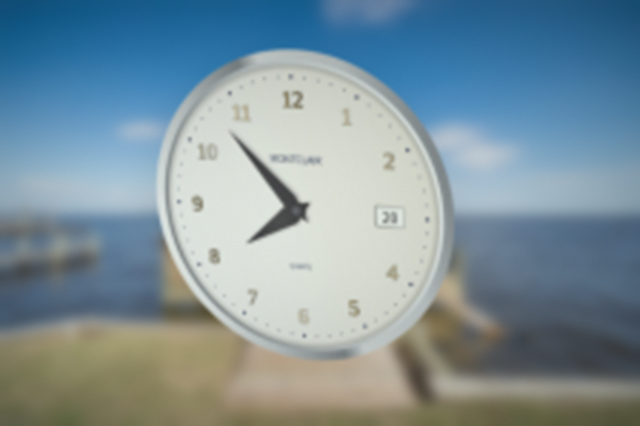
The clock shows 7h53
